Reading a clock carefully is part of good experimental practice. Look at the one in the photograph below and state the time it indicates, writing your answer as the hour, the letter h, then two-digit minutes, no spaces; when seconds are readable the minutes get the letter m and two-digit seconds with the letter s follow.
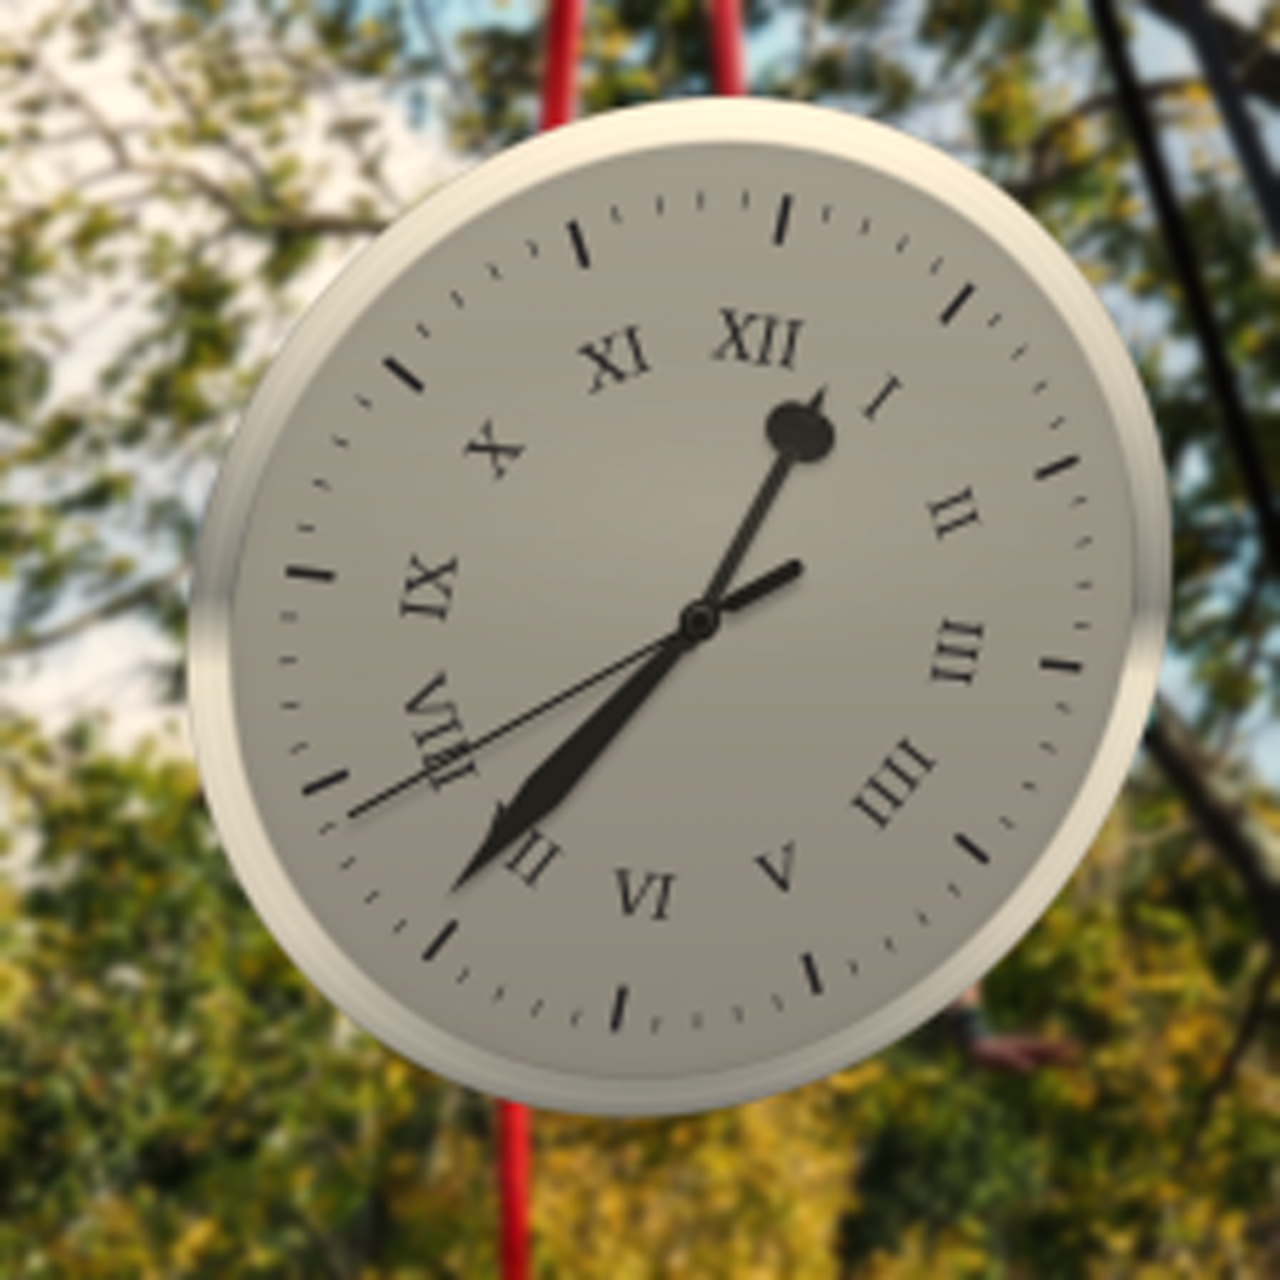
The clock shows 12h35m39s
